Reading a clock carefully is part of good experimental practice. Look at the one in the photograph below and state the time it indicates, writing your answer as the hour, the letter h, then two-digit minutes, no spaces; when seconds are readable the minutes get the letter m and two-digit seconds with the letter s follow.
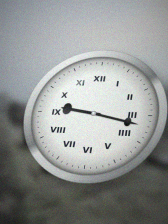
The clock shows 9h17
